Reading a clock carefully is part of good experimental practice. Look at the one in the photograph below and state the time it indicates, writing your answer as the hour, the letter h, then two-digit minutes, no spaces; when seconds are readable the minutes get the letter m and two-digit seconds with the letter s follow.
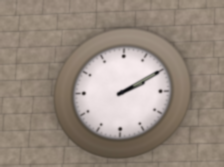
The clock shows 2h10
